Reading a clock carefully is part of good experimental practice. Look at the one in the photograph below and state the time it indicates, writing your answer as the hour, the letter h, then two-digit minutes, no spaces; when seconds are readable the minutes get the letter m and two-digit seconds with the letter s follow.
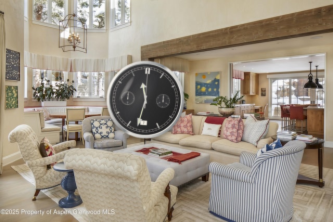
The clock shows 11h32
